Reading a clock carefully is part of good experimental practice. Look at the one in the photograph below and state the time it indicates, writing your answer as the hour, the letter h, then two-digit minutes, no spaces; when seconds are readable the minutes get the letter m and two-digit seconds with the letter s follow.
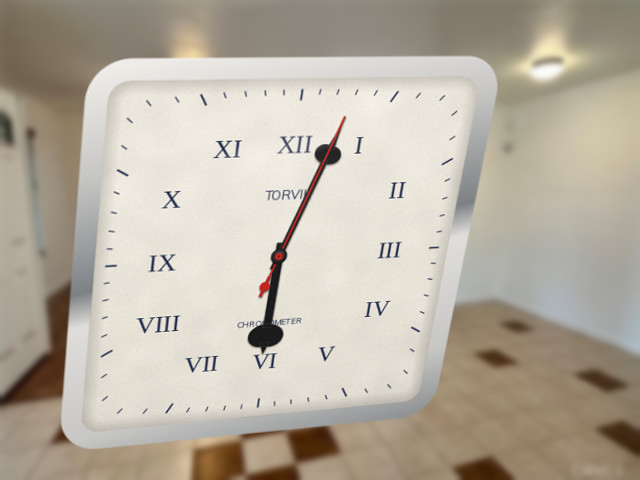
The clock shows 6h03m03s
